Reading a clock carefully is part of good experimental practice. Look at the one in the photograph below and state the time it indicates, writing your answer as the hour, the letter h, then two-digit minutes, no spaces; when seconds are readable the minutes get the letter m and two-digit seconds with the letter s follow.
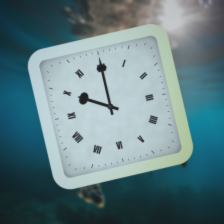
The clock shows 10h00
